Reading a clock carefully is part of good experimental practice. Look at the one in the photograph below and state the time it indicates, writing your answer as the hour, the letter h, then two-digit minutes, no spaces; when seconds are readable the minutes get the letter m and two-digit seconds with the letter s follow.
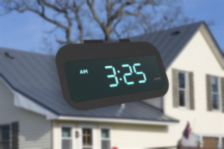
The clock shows 3h25
